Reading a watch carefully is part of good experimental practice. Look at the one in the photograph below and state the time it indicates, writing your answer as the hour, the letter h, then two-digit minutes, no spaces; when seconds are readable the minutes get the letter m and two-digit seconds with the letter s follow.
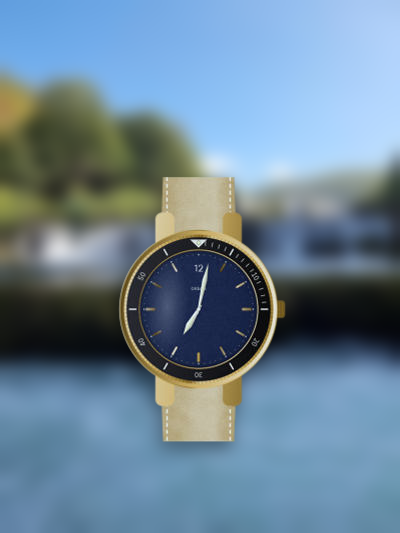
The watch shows 7h02
